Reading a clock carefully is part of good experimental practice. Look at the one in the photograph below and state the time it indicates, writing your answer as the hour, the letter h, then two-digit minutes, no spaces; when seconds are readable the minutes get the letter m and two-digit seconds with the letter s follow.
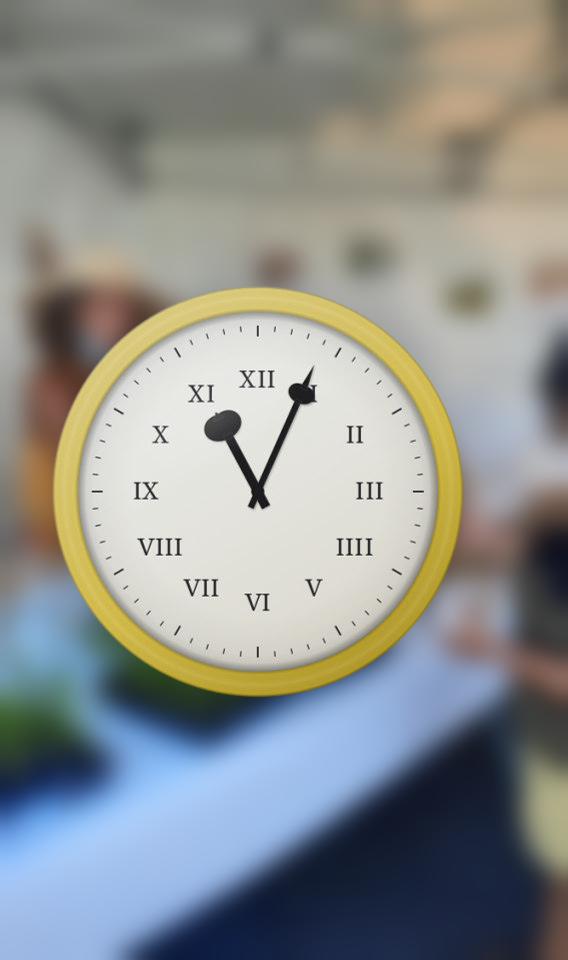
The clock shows 11h04
